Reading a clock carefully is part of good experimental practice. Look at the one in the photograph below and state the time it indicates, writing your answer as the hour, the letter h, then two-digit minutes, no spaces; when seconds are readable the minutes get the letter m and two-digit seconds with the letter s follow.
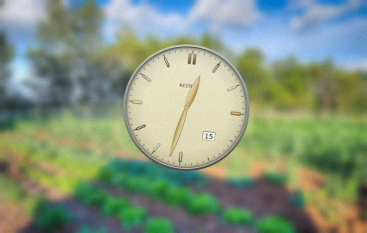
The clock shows 12h32
